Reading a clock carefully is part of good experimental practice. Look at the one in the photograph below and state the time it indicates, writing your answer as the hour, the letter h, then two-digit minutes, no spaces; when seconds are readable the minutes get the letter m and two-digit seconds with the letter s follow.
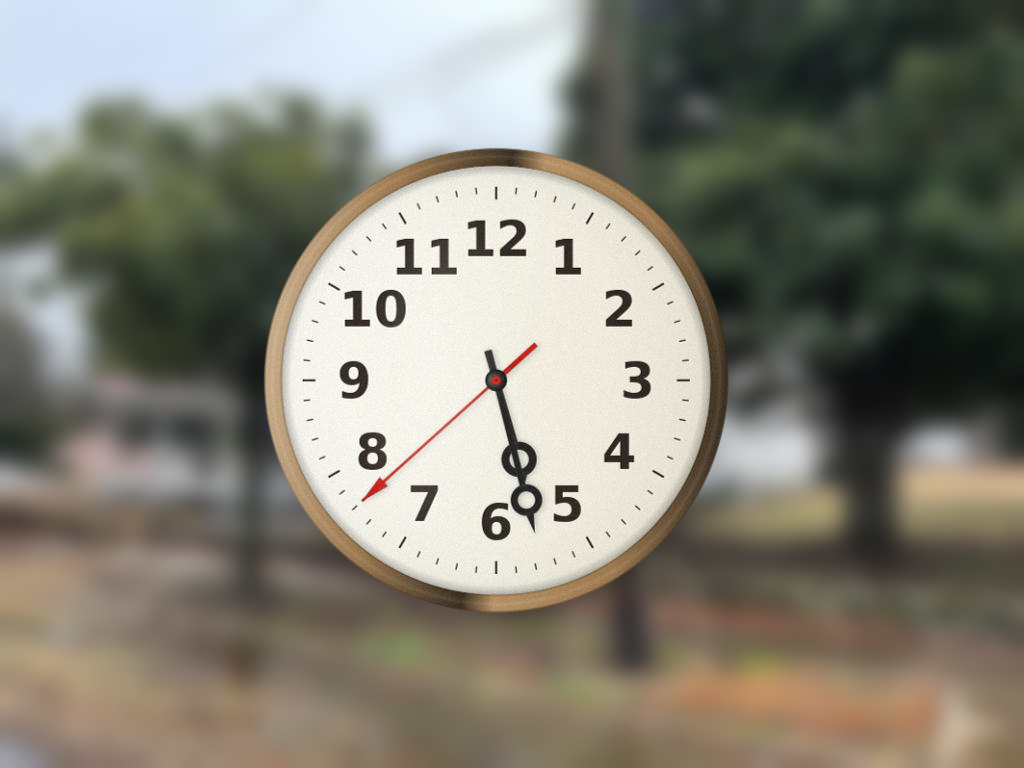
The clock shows 5h27m38s
